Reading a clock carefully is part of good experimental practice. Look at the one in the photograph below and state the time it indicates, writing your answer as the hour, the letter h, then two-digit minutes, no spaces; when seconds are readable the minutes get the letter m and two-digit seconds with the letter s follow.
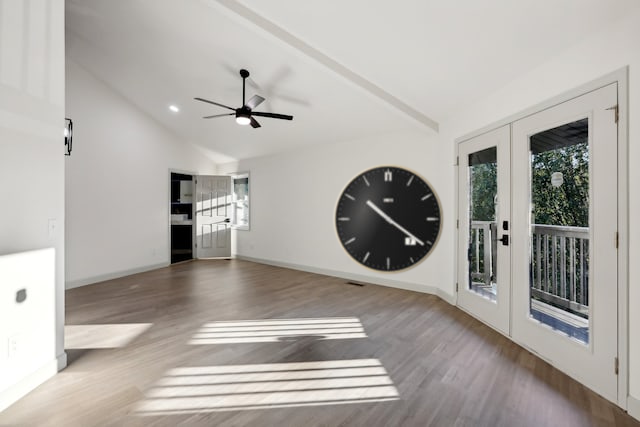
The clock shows 10h21
